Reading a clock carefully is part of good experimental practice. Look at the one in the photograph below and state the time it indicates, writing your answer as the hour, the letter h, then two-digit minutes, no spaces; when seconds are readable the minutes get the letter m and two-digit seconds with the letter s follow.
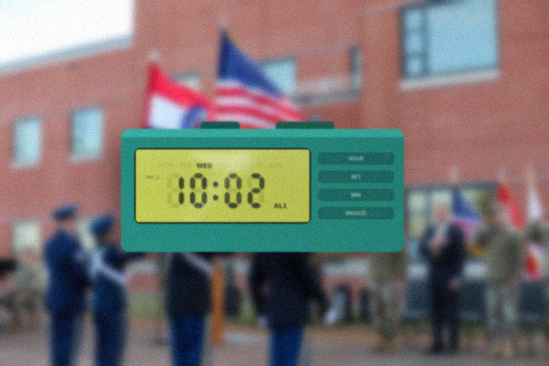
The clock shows 10h02
